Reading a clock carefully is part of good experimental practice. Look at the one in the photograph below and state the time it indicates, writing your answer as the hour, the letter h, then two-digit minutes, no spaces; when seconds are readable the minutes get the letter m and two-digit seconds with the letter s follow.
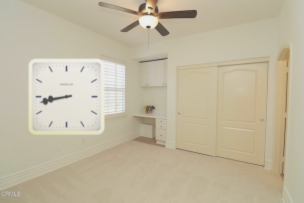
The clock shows 8h43
